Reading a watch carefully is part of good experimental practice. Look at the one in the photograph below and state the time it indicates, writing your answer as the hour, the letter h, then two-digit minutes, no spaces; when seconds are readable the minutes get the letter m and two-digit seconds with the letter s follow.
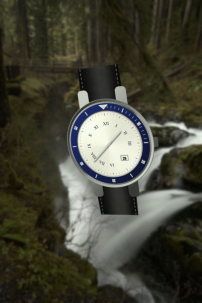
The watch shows 1h38
